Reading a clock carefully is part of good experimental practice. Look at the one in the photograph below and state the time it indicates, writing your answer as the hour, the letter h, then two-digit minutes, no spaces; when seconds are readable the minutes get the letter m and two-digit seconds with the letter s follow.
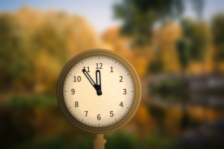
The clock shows 11h54
